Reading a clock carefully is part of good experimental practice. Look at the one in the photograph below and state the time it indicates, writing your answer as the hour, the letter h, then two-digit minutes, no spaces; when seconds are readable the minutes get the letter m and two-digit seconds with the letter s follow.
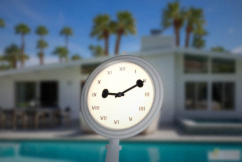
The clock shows 9h10
